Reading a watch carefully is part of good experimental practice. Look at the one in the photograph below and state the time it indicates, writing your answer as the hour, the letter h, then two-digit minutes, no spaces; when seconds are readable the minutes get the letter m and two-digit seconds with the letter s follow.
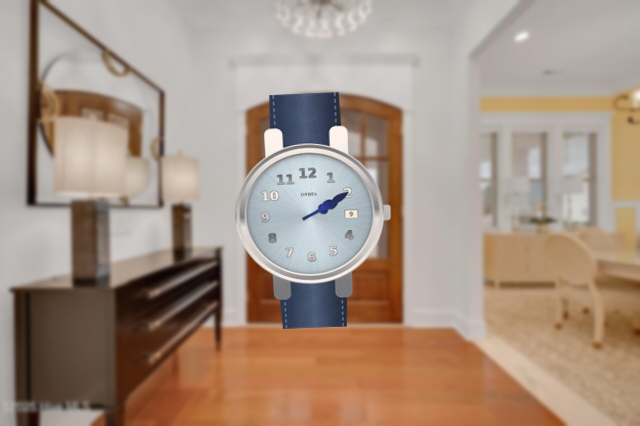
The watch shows 2h10
